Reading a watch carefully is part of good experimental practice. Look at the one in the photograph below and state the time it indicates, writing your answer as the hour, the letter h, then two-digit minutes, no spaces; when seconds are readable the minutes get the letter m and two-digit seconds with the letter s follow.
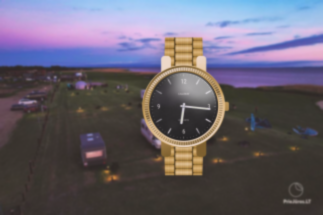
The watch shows 6h16
